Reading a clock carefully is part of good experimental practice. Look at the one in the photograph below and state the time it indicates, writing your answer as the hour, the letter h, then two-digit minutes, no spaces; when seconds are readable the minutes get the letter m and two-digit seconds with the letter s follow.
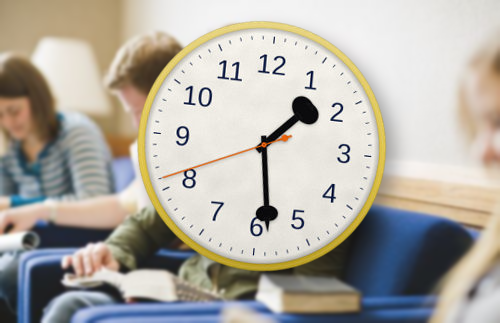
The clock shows 1h28m41s
